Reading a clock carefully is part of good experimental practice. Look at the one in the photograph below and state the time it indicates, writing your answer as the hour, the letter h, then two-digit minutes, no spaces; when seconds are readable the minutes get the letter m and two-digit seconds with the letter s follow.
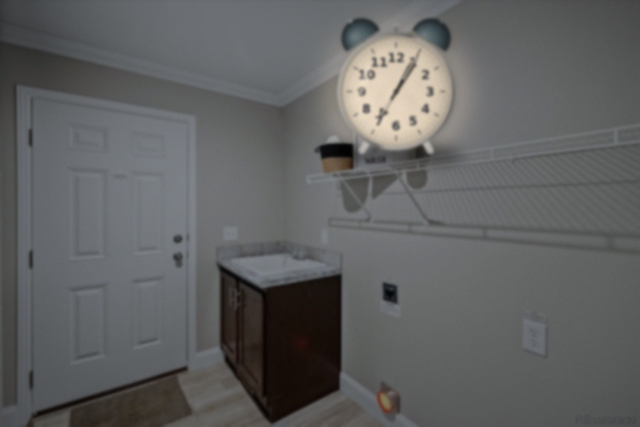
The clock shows 7h05
